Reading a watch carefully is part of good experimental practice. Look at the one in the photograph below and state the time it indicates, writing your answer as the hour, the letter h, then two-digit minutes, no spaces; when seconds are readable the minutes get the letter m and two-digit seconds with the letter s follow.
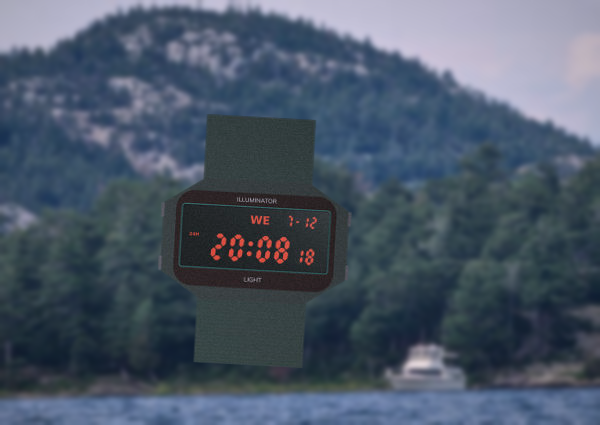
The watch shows 20h08m18s
